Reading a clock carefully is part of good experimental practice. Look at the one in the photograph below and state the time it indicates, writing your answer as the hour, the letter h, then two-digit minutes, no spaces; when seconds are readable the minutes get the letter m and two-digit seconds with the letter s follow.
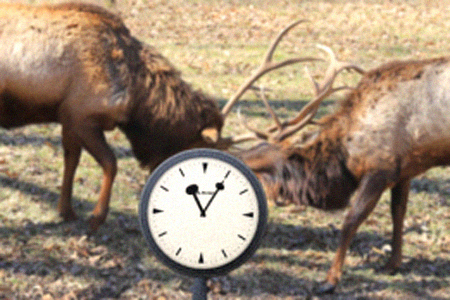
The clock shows 11h05
